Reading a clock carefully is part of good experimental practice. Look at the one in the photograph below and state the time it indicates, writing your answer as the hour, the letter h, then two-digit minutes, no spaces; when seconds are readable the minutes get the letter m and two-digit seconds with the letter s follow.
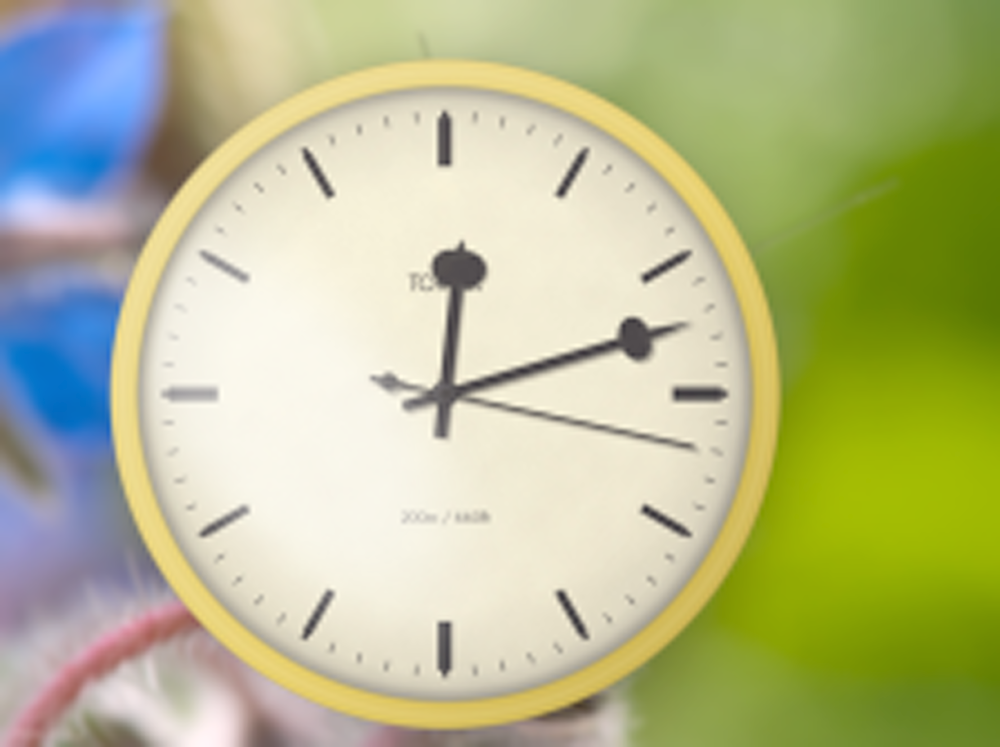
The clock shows 12h12m17s
